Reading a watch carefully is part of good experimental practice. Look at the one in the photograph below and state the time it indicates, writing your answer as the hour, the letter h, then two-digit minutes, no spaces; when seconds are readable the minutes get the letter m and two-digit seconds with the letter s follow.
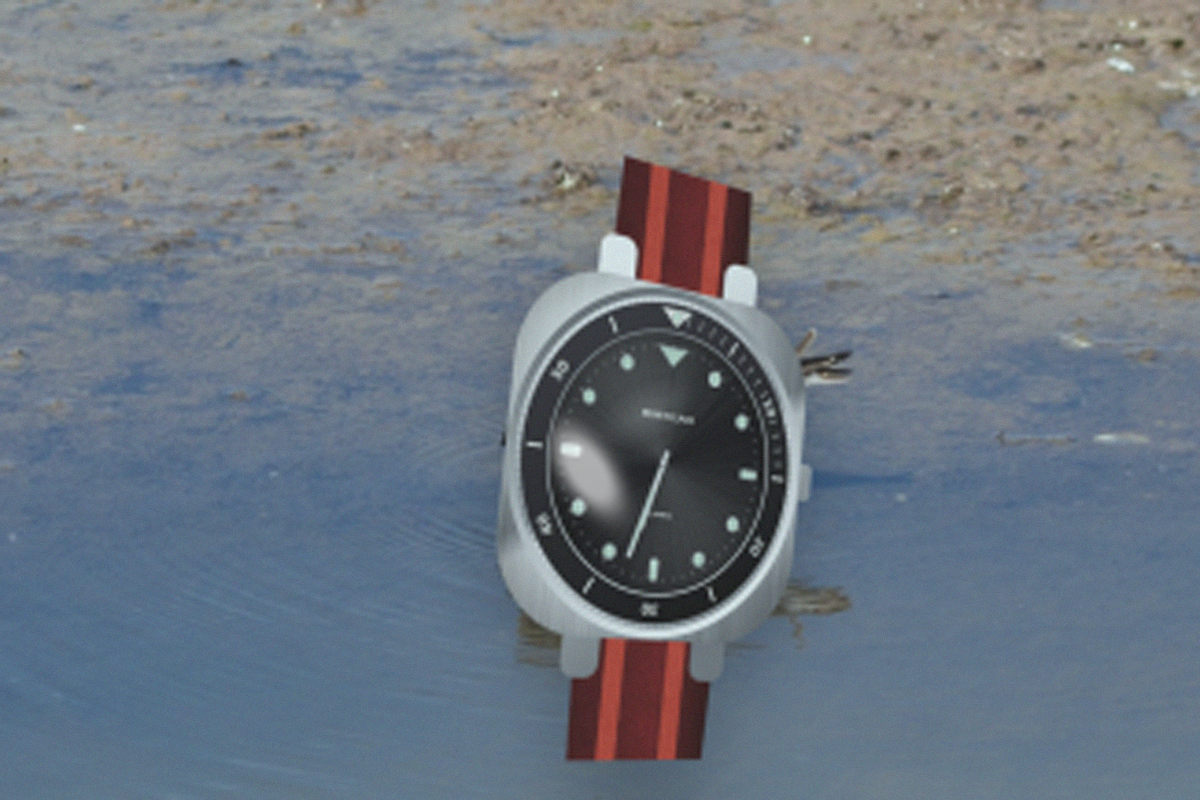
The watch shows 6h33
